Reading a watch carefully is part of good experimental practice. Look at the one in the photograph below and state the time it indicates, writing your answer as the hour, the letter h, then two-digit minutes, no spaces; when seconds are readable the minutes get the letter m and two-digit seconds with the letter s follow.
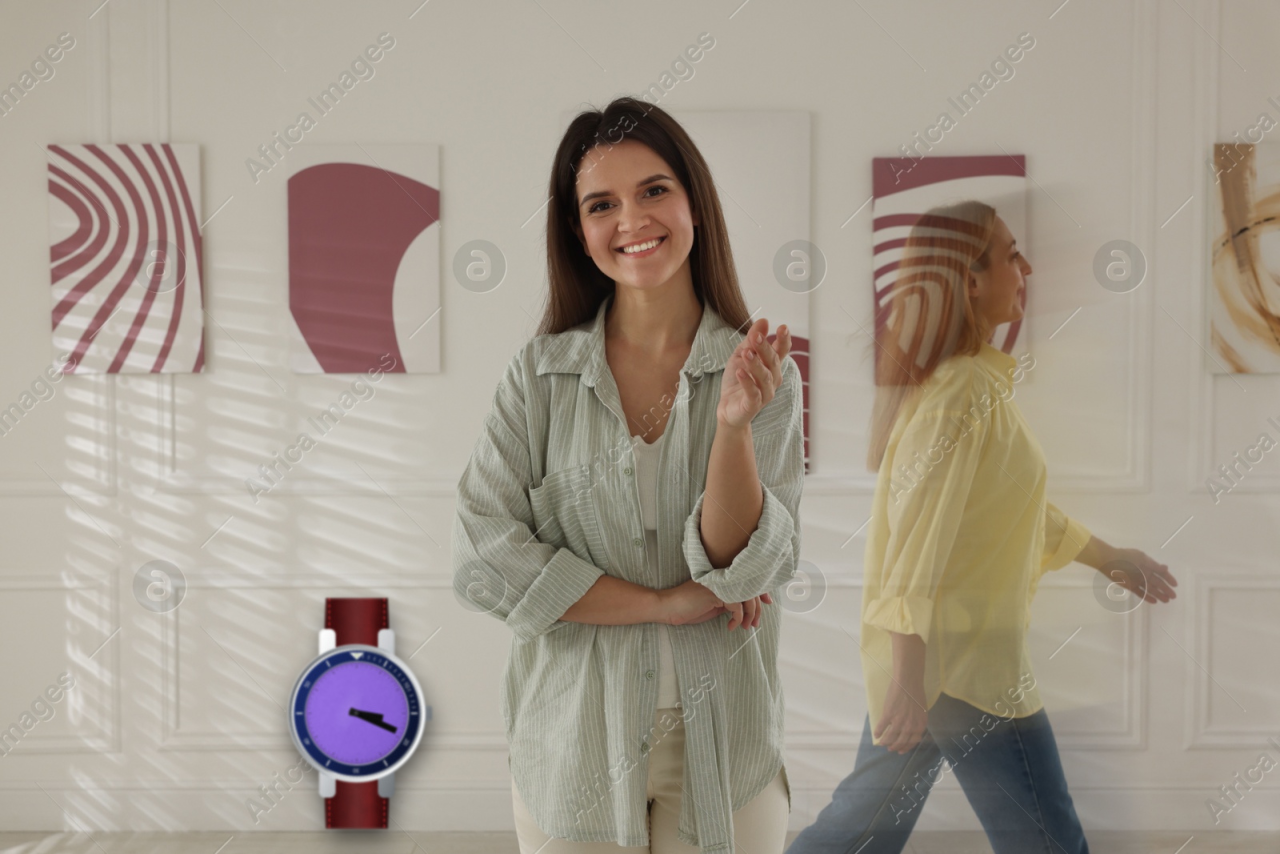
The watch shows 3h19
